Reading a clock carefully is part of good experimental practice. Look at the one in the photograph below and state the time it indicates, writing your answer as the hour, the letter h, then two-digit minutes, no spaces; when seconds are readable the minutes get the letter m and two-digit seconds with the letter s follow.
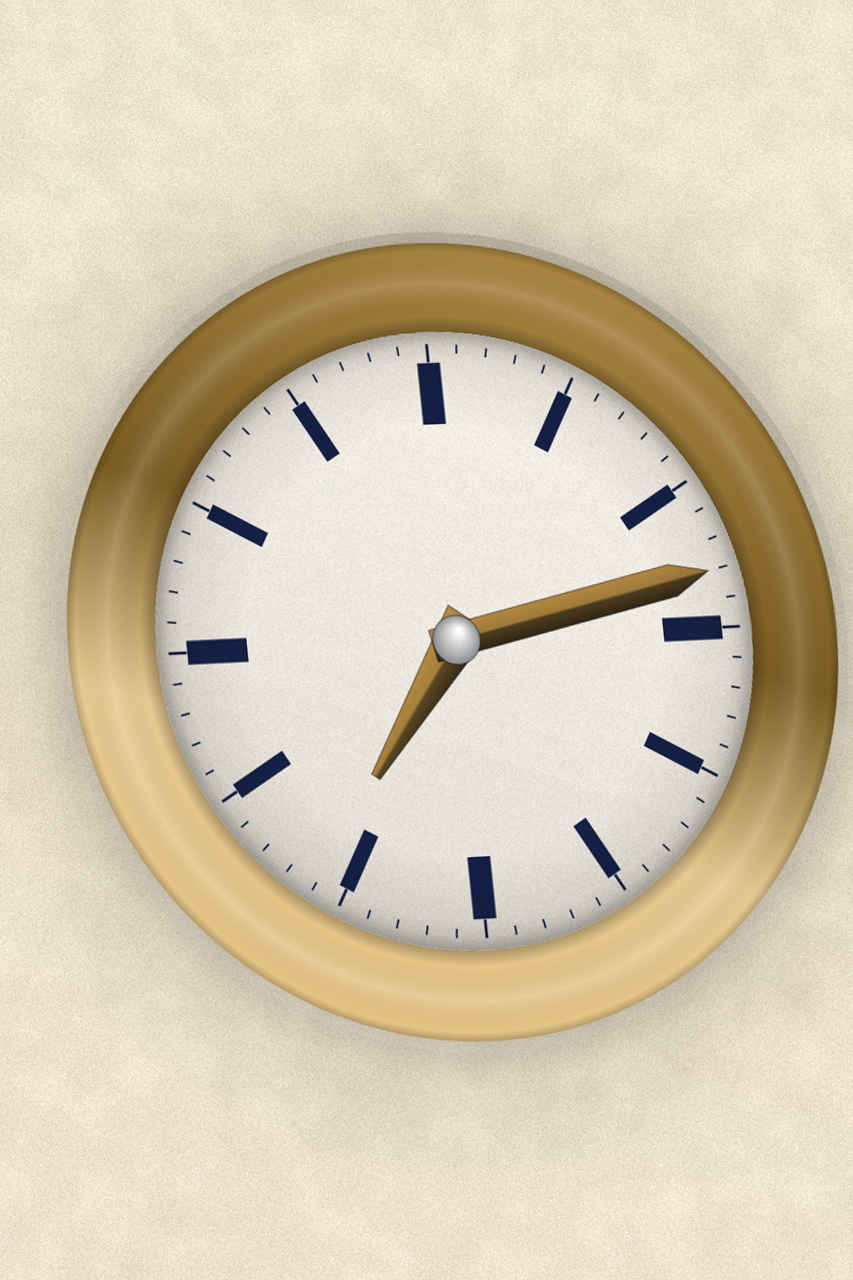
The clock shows 7h13
